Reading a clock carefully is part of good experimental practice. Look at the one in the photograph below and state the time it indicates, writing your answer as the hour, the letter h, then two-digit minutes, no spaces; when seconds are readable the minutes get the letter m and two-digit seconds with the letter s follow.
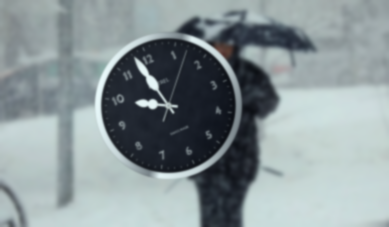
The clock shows 9h58m07s
